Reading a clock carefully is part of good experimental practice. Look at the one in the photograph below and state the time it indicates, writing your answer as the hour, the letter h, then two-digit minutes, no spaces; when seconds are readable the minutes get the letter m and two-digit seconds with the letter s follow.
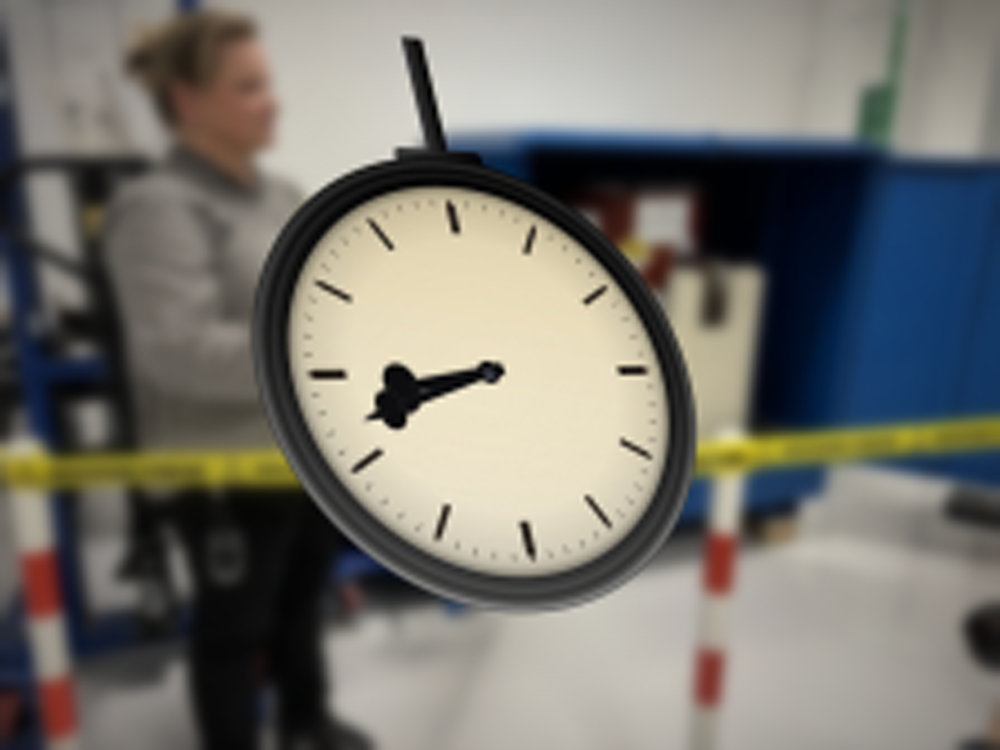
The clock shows 8h42
